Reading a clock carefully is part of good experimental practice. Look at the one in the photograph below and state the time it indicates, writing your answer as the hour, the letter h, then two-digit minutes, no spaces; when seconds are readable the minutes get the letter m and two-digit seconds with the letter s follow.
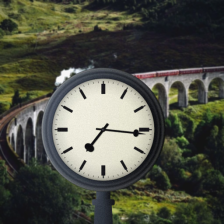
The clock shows 7h16
